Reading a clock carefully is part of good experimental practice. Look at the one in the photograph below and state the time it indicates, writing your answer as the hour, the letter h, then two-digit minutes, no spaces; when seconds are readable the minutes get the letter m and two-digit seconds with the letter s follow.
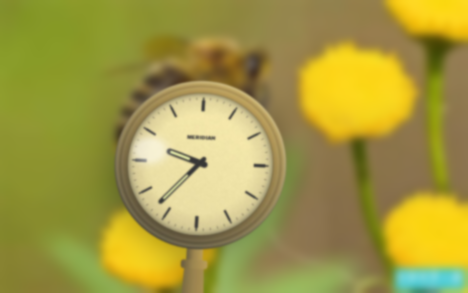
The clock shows 9h37
